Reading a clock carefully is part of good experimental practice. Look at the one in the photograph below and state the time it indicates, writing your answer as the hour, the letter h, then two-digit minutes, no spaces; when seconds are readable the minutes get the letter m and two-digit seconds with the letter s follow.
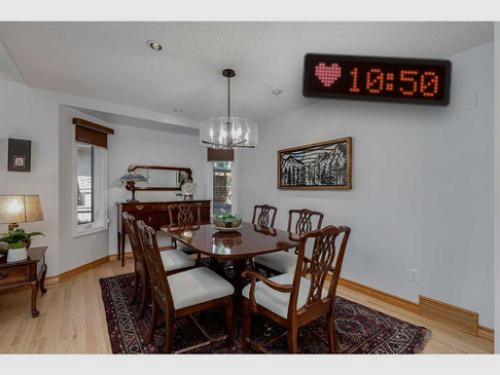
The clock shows 10h50
